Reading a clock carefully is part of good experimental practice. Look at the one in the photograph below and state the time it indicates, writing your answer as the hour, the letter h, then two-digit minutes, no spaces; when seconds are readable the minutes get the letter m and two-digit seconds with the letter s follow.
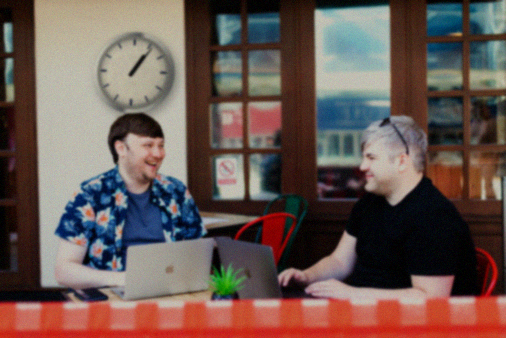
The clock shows 1h06
